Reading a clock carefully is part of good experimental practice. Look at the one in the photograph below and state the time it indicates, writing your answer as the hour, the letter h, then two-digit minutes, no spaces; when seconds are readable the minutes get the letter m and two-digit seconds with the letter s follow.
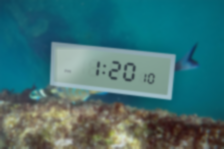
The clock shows 1h20m10s
